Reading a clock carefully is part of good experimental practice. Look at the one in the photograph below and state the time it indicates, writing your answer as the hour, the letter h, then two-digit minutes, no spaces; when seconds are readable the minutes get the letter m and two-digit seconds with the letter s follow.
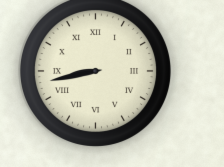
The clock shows 8h43
